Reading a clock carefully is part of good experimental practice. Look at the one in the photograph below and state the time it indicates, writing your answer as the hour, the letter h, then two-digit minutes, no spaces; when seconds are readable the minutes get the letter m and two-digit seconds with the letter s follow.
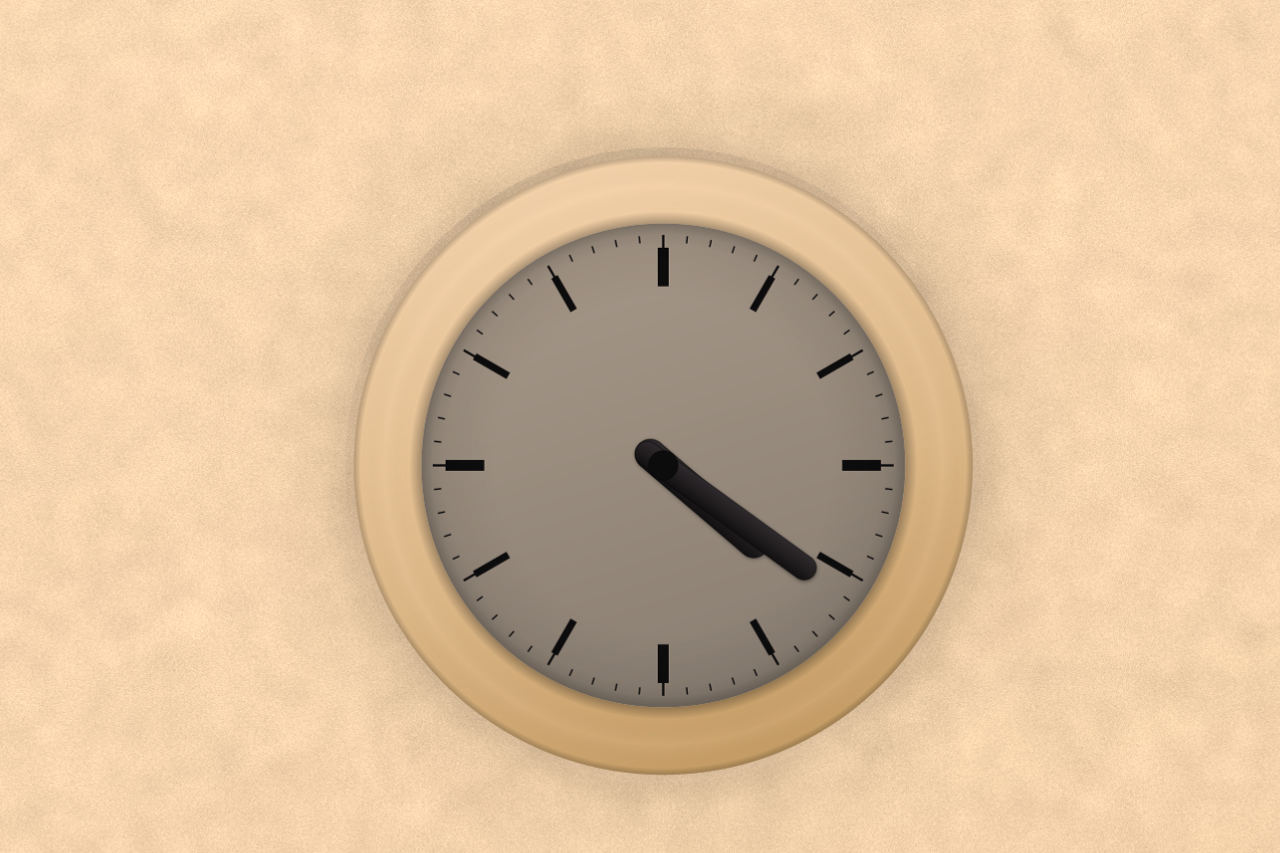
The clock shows 4h21
